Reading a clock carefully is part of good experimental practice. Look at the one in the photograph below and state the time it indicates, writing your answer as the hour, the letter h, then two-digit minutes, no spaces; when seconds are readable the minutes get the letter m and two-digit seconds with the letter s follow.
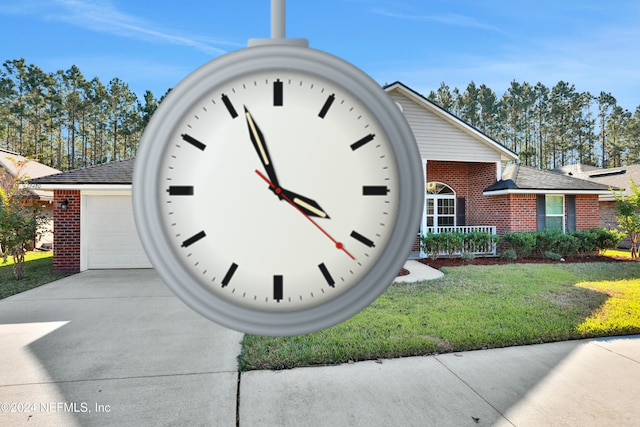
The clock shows 3h56m22s
